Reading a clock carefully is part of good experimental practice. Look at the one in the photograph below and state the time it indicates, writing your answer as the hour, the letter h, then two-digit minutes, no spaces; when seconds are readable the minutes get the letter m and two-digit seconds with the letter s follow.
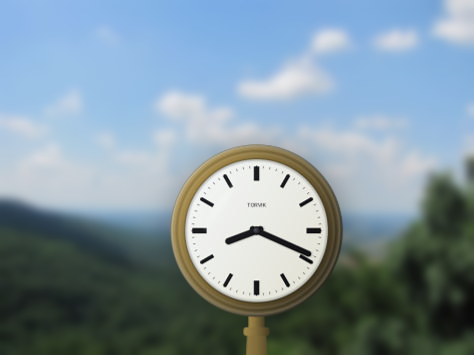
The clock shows 8h19
